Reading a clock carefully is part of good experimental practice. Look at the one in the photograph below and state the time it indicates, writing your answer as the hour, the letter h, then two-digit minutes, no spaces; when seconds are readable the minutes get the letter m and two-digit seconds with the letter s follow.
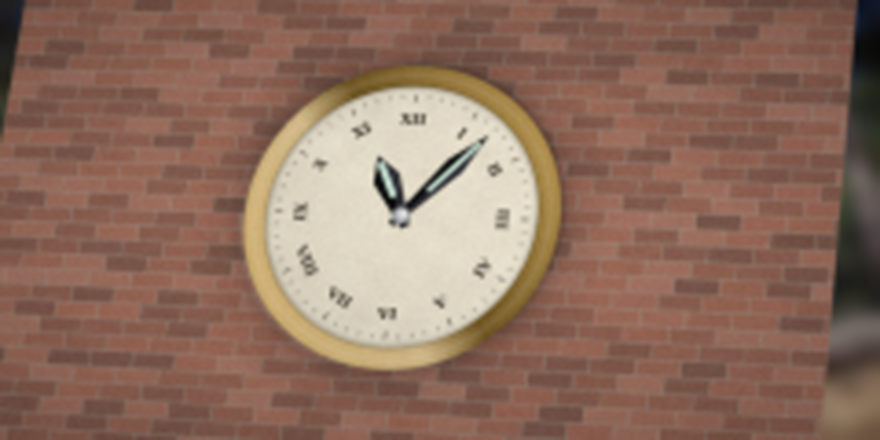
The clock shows 11h07
